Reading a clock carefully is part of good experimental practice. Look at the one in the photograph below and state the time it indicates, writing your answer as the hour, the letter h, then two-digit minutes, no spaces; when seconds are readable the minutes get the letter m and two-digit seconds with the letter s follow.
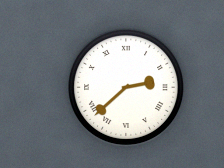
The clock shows 2h38
